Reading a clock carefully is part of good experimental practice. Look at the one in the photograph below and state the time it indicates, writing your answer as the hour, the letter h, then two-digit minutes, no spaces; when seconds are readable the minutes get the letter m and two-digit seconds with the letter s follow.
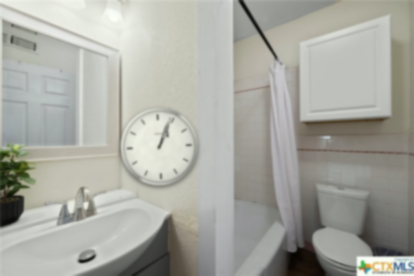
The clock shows 1h04
